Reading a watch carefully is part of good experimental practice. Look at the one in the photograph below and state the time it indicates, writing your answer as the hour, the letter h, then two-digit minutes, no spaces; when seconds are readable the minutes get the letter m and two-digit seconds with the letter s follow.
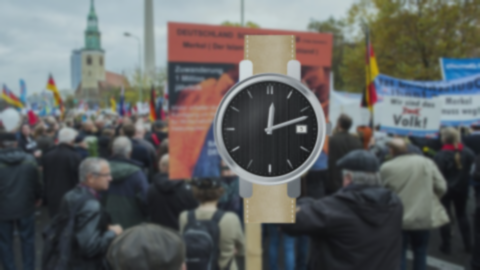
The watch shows 12h12
